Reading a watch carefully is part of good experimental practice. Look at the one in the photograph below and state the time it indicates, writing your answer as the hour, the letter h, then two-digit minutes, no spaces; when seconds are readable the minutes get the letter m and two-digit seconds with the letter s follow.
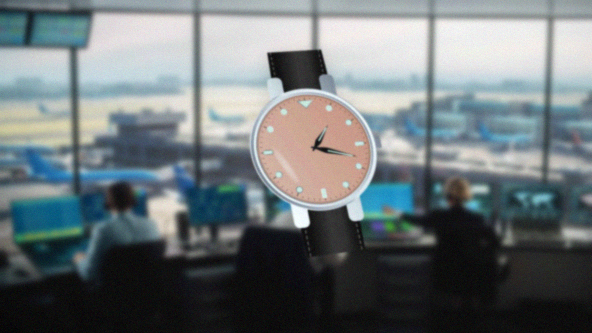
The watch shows 1h18
